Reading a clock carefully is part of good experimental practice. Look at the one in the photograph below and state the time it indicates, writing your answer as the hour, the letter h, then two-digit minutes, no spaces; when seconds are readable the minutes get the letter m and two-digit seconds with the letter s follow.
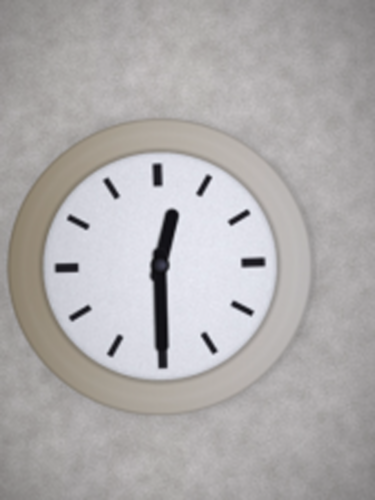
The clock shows 12h30
